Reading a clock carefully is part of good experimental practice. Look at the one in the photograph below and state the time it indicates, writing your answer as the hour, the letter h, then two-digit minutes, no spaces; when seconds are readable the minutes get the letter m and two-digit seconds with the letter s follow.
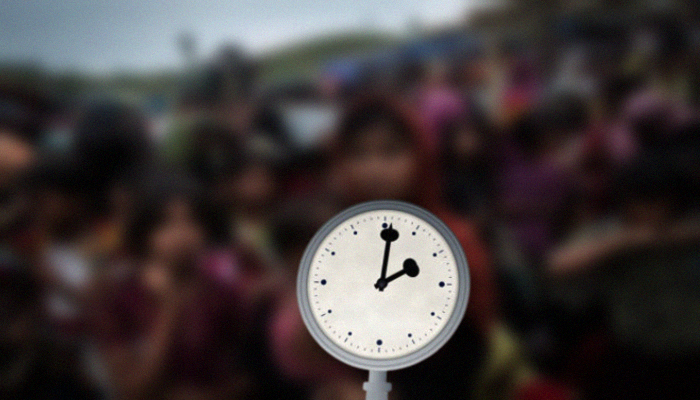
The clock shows 2h01
